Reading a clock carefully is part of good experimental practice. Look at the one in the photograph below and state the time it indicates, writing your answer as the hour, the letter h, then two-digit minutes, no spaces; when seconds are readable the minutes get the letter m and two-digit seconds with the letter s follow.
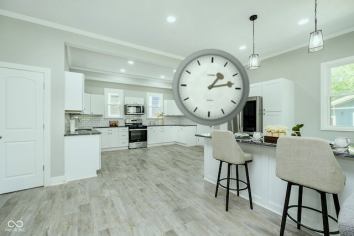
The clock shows 1h13
